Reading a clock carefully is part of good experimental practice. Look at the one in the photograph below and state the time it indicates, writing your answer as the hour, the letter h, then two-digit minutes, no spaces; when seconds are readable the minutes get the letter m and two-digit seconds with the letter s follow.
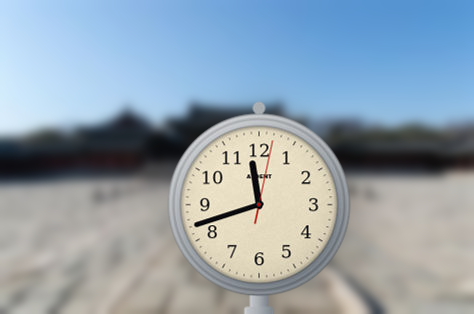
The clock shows 11h42m02s
